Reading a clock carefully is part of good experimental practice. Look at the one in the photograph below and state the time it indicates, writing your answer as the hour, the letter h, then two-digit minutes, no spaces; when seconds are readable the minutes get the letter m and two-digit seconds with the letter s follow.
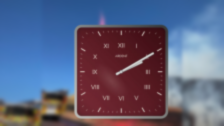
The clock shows 2h10
